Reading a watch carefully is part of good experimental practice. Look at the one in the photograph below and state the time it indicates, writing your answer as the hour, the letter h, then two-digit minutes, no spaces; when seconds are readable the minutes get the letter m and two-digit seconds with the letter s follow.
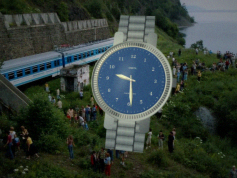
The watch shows 9h29
